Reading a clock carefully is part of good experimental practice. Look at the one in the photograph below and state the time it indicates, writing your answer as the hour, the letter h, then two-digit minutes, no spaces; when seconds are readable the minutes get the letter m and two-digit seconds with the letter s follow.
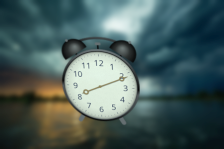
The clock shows 8h11
